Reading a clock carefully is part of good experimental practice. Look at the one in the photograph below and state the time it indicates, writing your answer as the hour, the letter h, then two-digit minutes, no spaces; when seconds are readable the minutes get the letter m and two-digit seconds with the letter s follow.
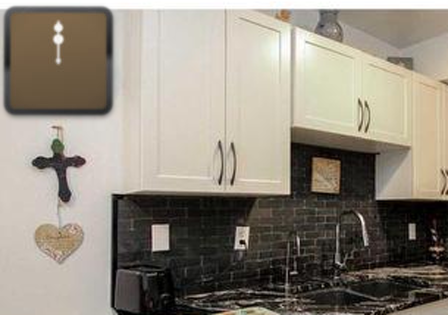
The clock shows 12h00
